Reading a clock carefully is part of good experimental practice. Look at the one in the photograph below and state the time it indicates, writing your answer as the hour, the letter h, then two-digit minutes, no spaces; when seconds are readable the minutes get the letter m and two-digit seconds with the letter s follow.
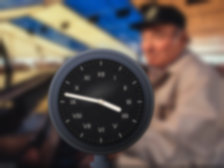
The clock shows 3h47
